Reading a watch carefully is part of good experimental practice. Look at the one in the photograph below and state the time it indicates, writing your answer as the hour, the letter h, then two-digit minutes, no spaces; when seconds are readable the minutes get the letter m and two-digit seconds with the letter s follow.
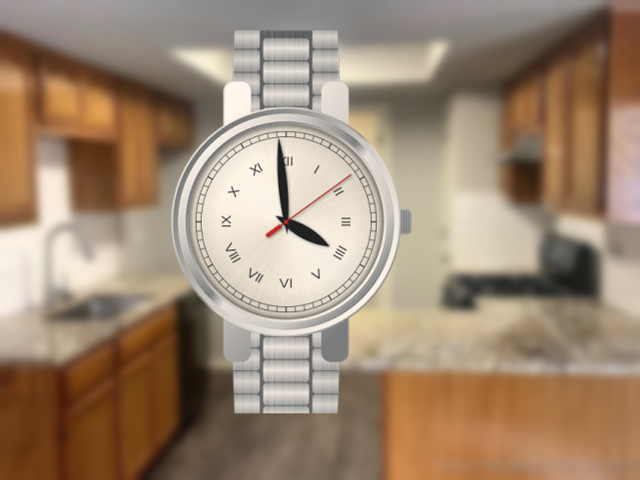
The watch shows 3h59m09s
